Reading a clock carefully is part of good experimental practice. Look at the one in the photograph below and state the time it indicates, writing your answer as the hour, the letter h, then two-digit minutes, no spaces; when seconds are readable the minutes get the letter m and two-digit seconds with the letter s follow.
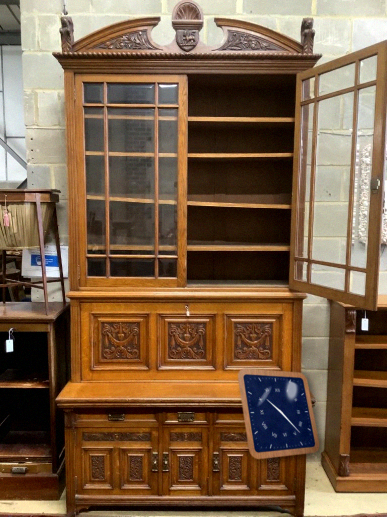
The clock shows 10h23
